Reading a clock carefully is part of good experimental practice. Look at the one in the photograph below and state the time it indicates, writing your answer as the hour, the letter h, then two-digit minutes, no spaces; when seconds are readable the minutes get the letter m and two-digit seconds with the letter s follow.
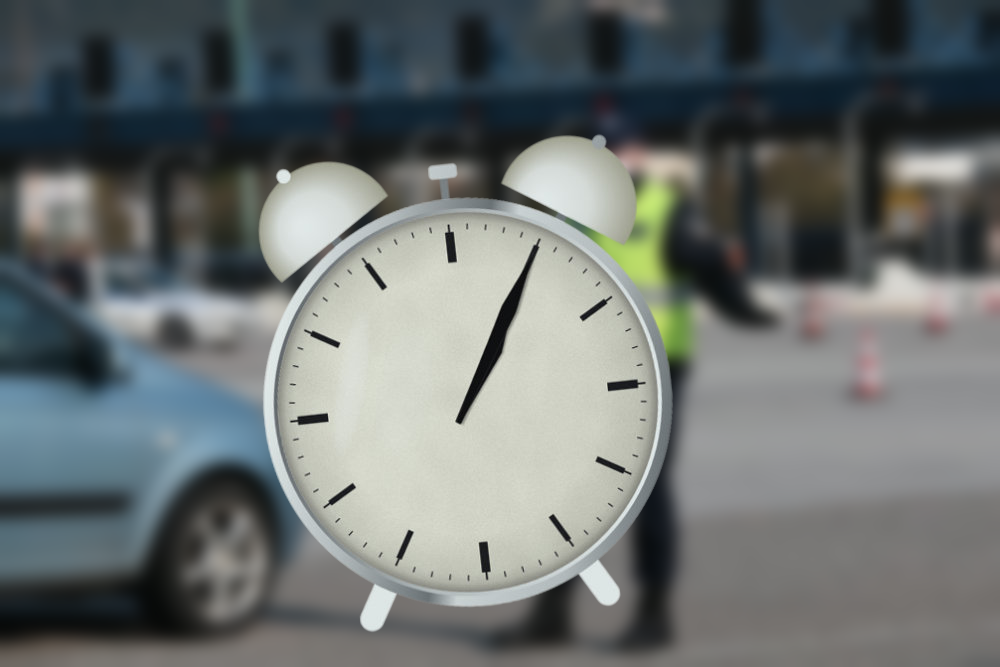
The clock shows 1h05
